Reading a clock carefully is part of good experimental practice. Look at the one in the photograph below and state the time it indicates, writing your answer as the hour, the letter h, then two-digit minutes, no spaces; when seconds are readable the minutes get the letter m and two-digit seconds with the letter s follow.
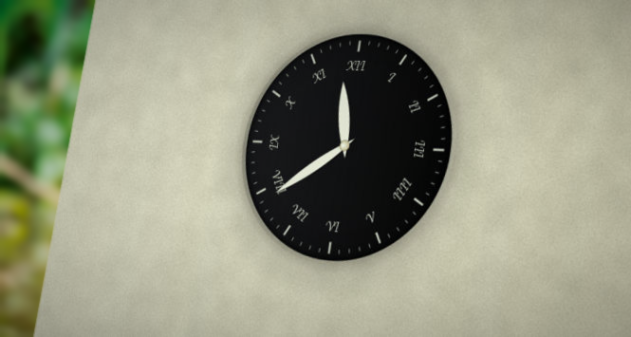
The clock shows 11h39
